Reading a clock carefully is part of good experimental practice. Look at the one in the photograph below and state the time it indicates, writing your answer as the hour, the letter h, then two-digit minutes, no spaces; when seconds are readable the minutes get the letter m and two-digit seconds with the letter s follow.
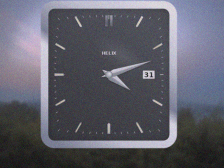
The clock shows 4h12
